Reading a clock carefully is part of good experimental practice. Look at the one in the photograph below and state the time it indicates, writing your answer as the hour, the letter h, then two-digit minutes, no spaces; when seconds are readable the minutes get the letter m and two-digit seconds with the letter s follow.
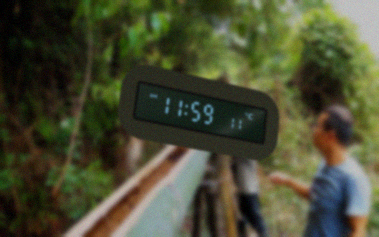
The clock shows 11h59
